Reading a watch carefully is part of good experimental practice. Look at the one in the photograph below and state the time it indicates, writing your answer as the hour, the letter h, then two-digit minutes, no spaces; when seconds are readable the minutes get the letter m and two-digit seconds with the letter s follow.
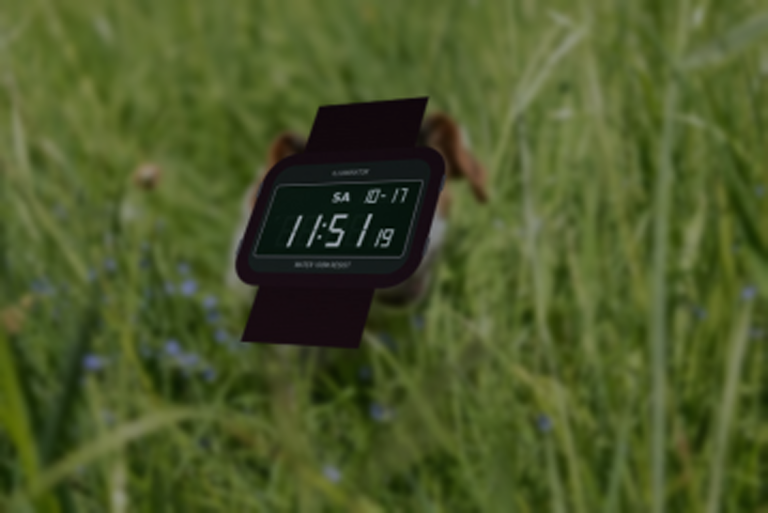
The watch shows 11h51m19s
